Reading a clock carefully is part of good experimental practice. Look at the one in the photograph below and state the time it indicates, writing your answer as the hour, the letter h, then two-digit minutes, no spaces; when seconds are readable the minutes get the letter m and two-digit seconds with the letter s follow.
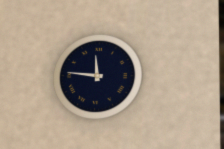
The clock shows 11h46
